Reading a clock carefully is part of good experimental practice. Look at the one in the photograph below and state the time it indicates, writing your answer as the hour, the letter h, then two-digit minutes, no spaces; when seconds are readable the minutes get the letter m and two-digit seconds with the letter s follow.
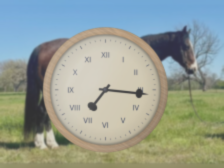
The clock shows 7h16
